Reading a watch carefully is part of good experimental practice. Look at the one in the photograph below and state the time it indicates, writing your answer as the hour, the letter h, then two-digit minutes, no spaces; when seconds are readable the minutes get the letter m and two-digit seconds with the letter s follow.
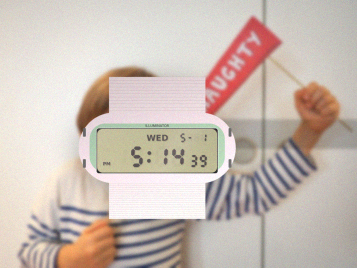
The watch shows 5h14m39s
